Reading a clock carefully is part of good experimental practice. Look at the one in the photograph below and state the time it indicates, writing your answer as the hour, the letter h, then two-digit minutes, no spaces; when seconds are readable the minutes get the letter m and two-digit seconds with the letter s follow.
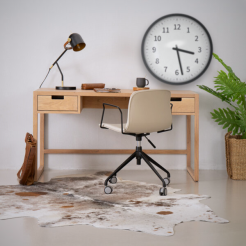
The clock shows 3h28
